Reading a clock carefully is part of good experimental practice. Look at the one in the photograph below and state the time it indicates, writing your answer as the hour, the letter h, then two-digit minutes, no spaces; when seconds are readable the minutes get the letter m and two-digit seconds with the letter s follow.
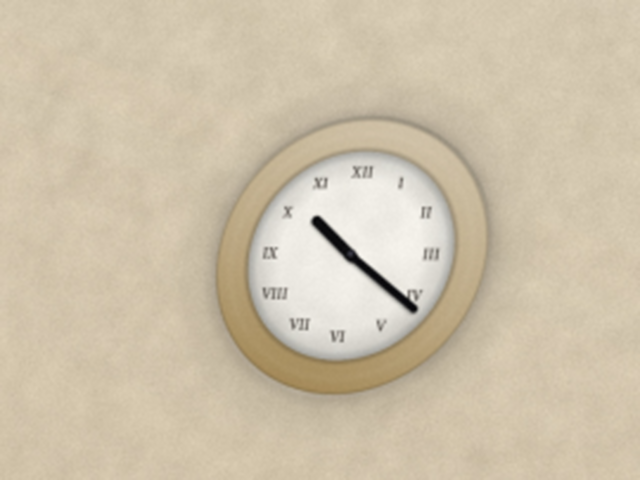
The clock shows 10h21
